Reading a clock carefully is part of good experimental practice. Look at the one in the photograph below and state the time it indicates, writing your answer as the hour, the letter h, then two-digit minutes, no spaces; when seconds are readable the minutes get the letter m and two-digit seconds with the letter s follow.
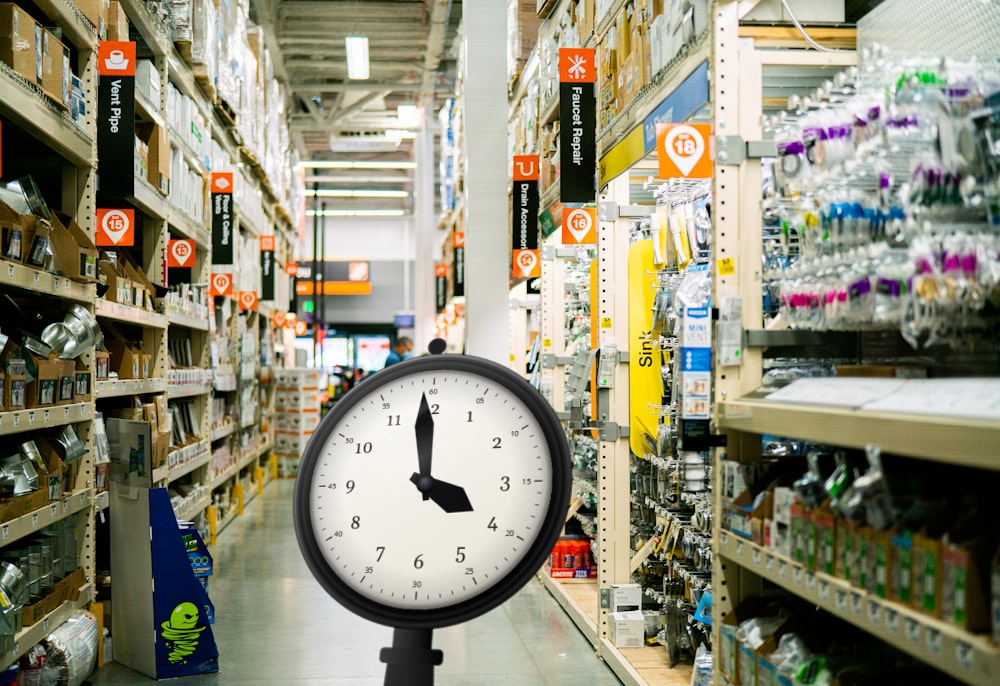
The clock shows 3h59
